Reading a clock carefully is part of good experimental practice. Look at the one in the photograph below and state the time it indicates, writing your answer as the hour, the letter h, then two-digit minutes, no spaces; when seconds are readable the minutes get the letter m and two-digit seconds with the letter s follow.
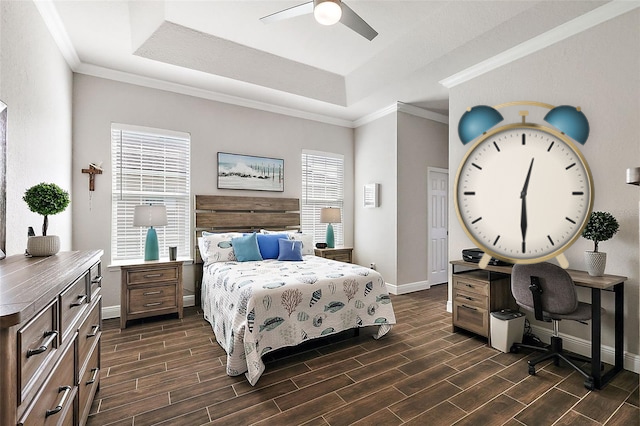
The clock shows 12h30
